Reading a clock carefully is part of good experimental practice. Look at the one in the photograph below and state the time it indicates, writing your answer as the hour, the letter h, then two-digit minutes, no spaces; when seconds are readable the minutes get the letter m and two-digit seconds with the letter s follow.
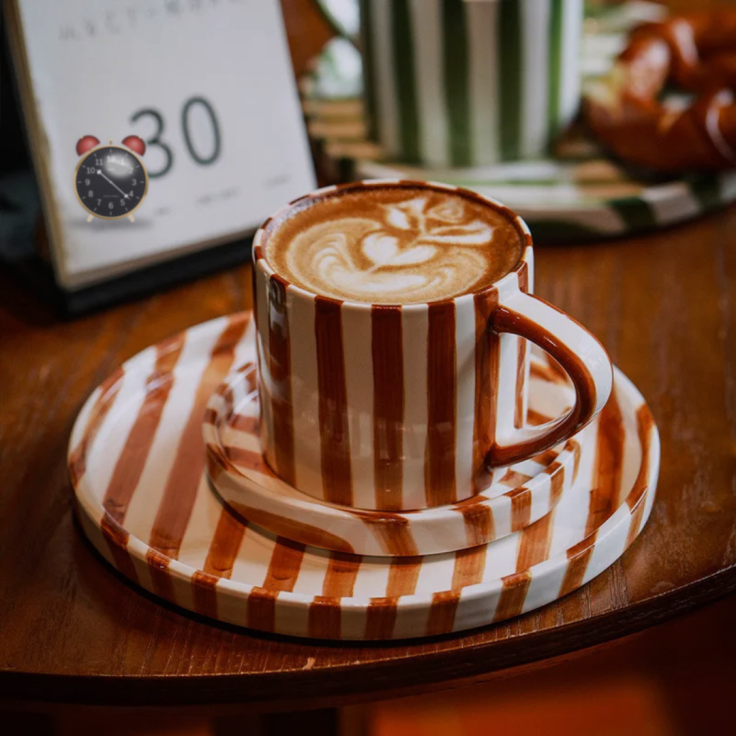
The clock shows 10h22
